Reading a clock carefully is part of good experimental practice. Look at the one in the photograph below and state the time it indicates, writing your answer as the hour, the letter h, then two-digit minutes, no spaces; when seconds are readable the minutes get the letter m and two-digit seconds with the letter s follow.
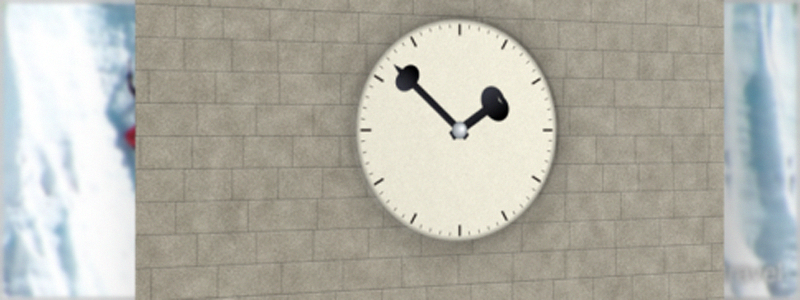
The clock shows 1h52
